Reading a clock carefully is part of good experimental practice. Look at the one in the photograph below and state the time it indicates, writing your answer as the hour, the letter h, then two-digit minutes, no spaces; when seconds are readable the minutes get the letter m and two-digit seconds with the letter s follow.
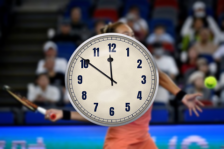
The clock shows 11h51
